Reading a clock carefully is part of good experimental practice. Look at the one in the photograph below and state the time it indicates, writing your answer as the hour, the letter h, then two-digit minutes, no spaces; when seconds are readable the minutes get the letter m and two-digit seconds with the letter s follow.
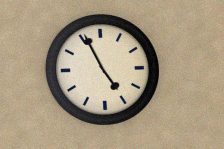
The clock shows 4h56
